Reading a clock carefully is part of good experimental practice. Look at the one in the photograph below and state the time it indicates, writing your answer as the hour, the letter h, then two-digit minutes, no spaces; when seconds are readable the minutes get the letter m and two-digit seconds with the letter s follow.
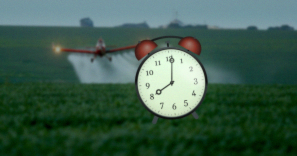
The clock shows 8h01
